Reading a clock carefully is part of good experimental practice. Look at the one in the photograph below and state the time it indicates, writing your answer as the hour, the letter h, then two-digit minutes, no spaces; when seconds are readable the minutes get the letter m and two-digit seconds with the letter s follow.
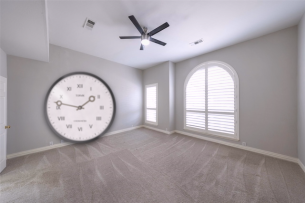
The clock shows 1h47
